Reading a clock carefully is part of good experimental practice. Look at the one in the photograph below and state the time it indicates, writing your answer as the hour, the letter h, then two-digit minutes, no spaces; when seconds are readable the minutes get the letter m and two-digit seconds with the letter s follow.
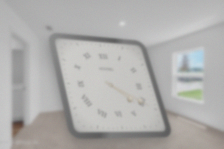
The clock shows 4h20
